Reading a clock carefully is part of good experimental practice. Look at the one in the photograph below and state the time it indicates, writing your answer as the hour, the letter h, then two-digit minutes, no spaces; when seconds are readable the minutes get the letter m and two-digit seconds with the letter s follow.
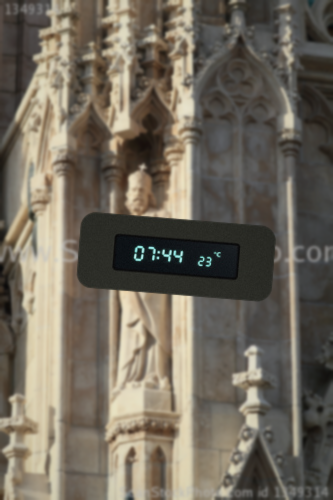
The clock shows 7h44
